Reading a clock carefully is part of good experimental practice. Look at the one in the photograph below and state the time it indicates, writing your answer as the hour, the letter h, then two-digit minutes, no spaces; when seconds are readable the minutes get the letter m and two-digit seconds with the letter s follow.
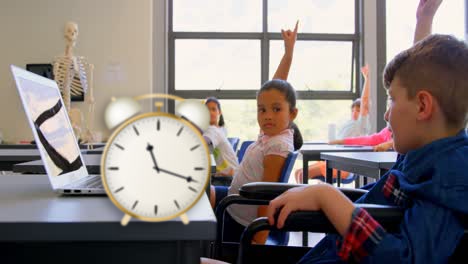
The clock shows 11h18
